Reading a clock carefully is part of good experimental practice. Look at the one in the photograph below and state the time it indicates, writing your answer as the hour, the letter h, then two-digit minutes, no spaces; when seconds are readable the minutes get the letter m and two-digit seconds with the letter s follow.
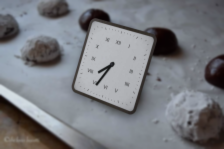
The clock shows 7h34
